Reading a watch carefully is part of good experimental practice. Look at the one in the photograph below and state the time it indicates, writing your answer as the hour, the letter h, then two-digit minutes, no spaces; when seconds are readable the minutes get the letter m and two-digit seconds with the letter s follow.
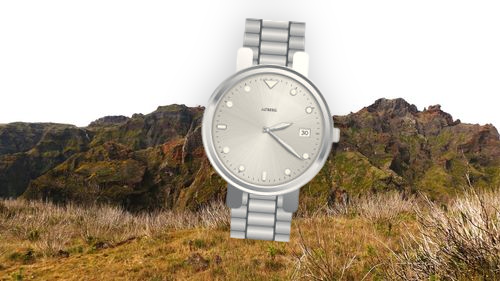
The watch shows 2h21
